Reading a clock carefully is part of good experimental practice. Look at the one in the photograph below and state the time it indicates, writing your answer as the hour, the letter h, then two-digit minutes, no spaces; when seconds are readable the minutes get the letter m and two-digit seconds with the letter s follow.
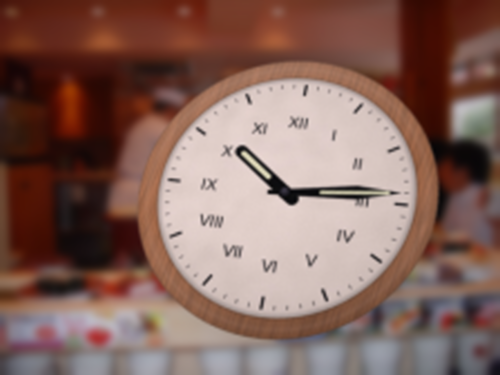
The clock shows 10h14
